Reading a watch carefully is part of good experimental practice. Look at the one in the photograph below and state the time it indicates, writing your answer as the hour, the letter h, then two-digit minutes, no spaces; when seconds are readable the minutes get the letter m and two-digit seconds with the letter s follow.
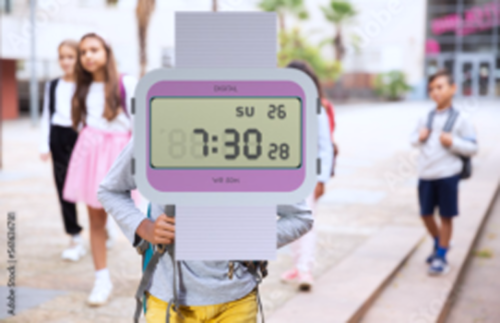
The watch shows 7h30m28s
